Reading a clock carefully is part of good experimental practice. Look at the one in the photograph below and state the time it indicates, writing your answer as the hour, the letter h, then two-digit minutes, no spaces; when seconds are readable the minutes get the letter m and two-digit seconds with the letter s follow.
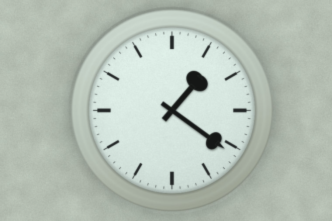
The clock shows 1h21
